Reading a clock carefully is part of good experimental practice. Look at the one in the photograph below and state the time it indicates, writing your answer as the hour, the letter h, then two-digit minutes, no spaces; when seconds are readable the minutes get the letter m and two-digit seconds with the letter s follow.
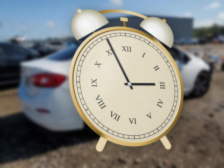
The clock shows 2h56
